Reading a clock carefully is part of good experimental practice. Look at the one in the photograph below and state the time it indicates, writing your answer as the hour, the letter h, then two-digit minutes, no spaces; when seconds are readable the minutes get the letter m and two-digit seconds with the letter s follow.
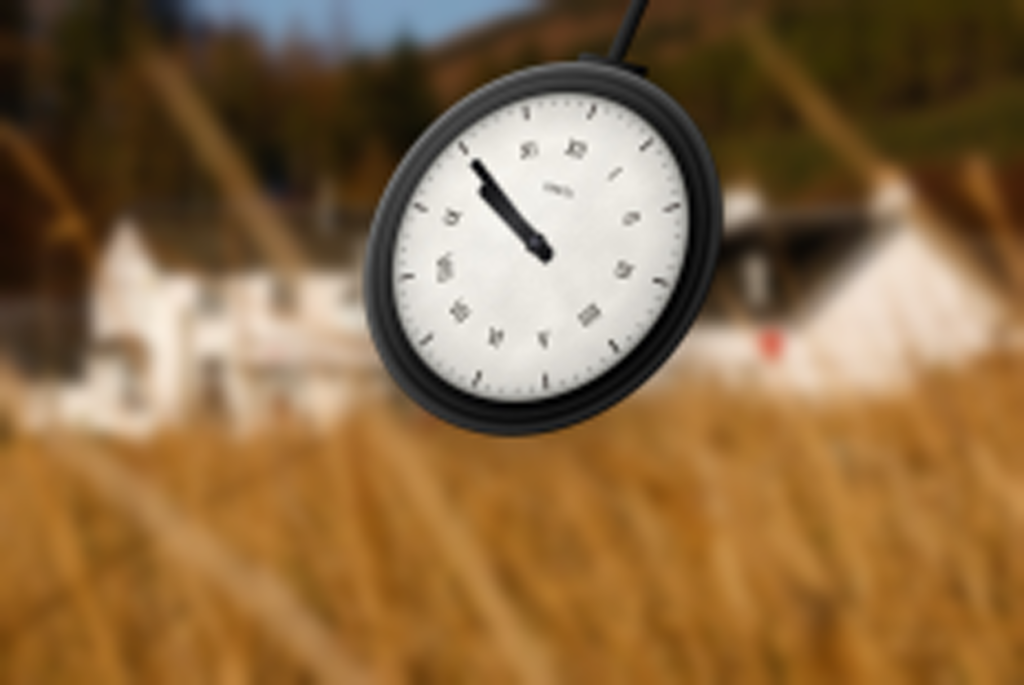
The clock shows 9h50
